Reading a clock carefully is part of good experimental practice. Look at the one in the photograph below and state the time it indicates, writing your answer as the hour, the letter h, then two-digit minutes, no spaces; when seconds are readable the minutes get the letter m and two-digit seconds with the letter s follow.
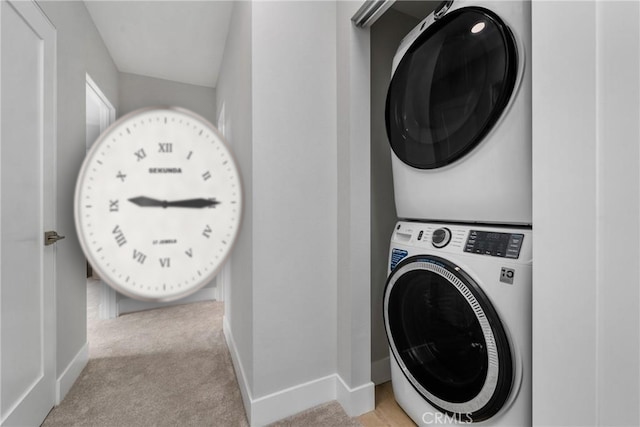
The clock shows 9h15
